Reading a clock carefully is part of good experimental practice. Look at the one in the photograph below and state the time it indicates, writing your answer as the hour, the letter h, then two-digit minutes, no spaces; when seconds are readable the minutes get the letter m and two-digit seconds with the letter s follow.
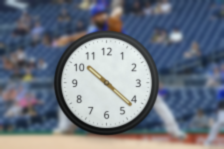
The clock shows 10h22
